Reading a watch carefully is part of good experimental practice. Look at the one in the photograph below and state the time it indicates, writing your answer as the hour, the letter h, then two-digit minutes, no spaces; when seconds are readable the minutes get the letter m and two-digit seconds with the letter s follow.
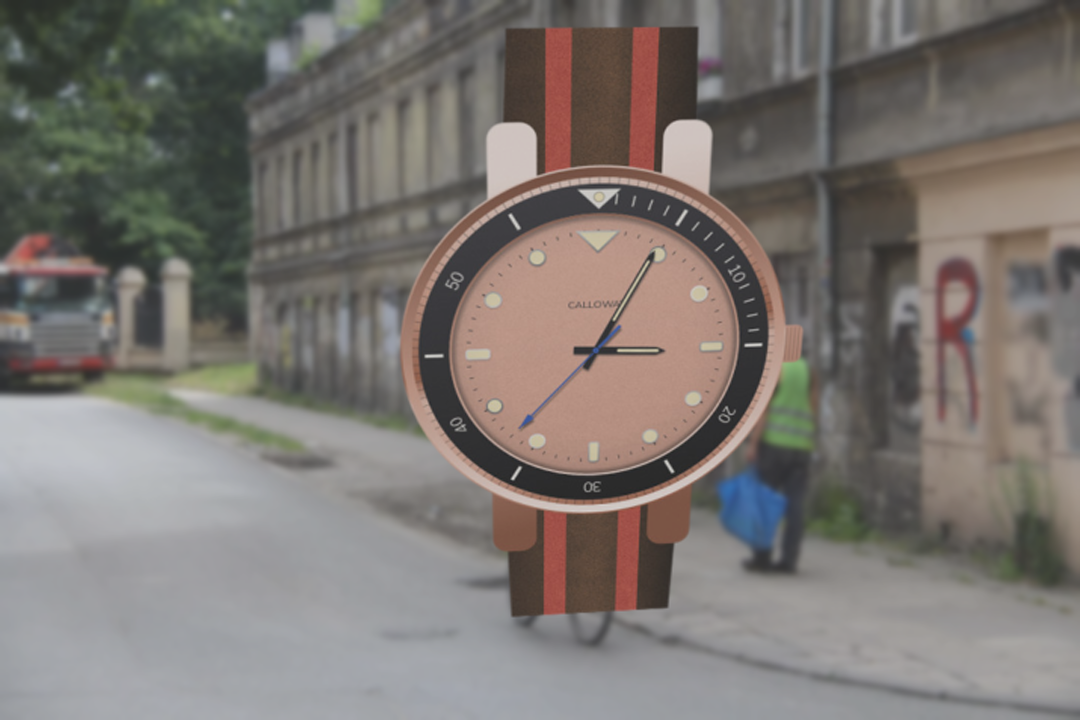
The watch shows 3h04m37s
